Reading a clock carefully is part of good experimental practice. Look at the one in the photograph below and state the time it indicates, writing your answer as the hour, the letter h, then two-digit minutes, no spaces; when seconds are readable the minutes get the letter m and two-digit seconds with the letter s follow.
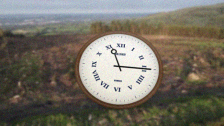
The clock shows 11h15
